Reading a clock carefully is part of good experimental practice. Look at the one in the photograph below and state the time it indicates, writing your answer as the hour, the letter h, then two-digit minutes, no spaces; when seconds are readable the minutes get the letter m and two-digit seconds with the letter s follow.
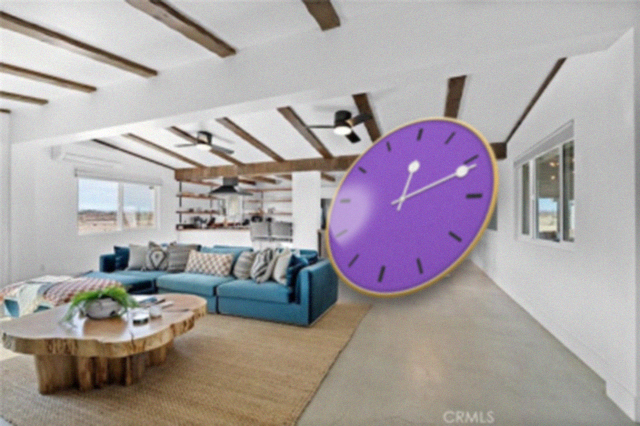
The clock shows 12h11
